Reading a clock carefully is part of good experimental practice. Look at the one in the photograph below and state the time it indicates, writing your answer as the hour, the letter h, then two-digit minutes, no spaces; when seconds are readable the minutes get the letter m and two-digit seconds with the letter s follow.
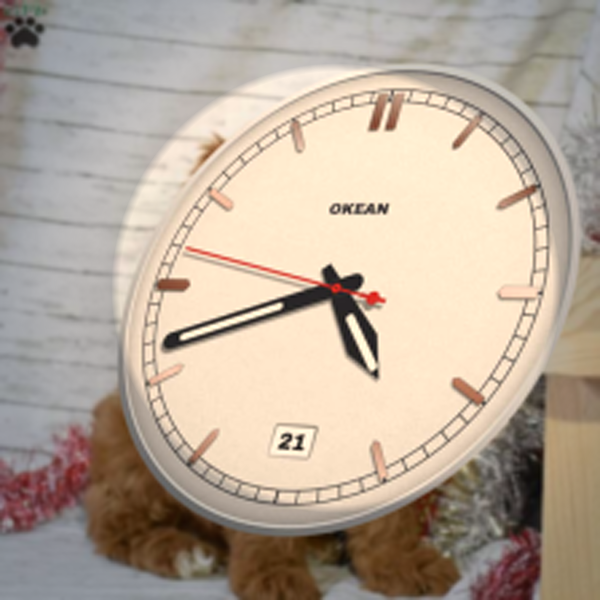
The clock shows 4h41m47s
